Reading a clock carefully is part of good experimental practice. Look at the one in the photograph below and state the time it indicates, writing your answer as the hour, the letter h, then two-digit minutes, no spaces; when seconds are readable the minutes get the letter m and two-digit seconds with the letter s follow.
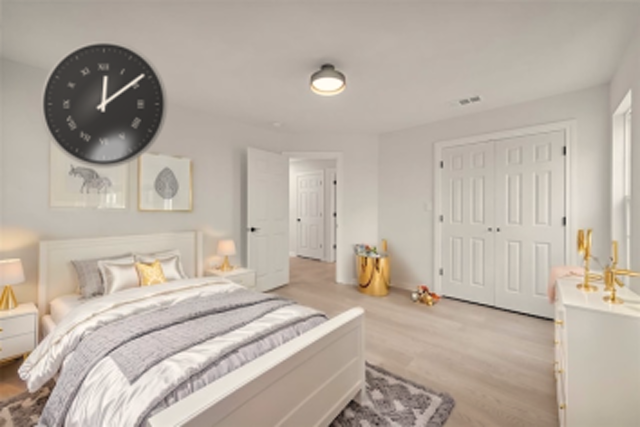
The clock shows 12h09
